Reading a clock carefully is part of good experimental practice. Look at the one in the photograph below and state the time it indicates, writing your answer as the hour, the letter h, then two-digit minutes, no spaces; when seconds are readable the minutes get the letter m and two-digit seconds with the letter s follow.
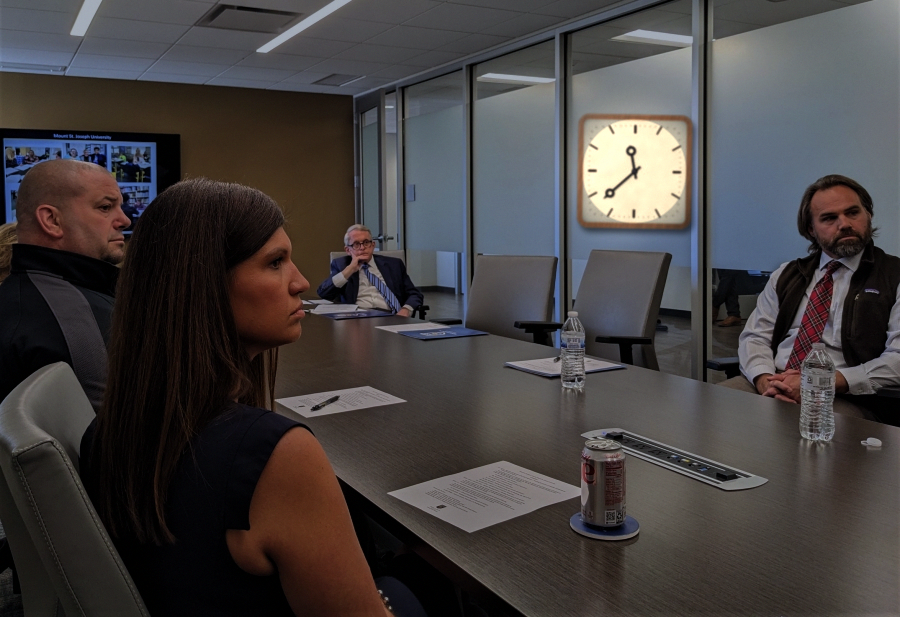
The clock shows 11h38
